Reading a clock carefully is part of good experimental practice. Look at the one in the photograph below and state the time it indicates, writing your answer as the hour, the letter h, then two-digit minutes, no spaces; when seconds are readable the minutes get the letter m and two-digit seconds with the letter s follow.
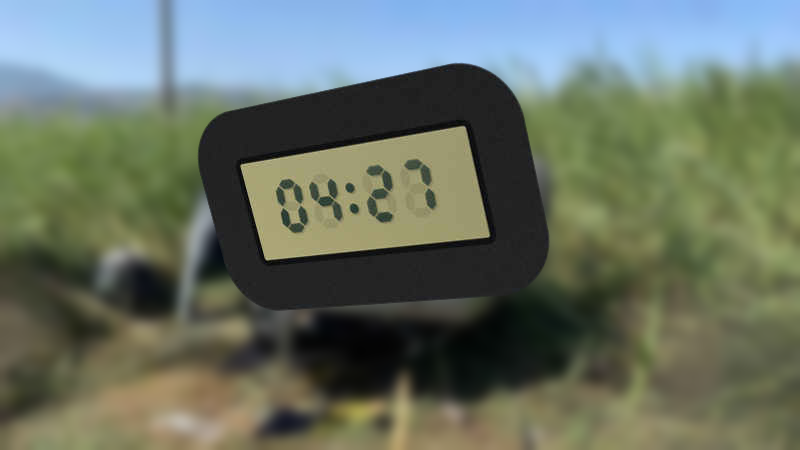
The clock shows 4h27
